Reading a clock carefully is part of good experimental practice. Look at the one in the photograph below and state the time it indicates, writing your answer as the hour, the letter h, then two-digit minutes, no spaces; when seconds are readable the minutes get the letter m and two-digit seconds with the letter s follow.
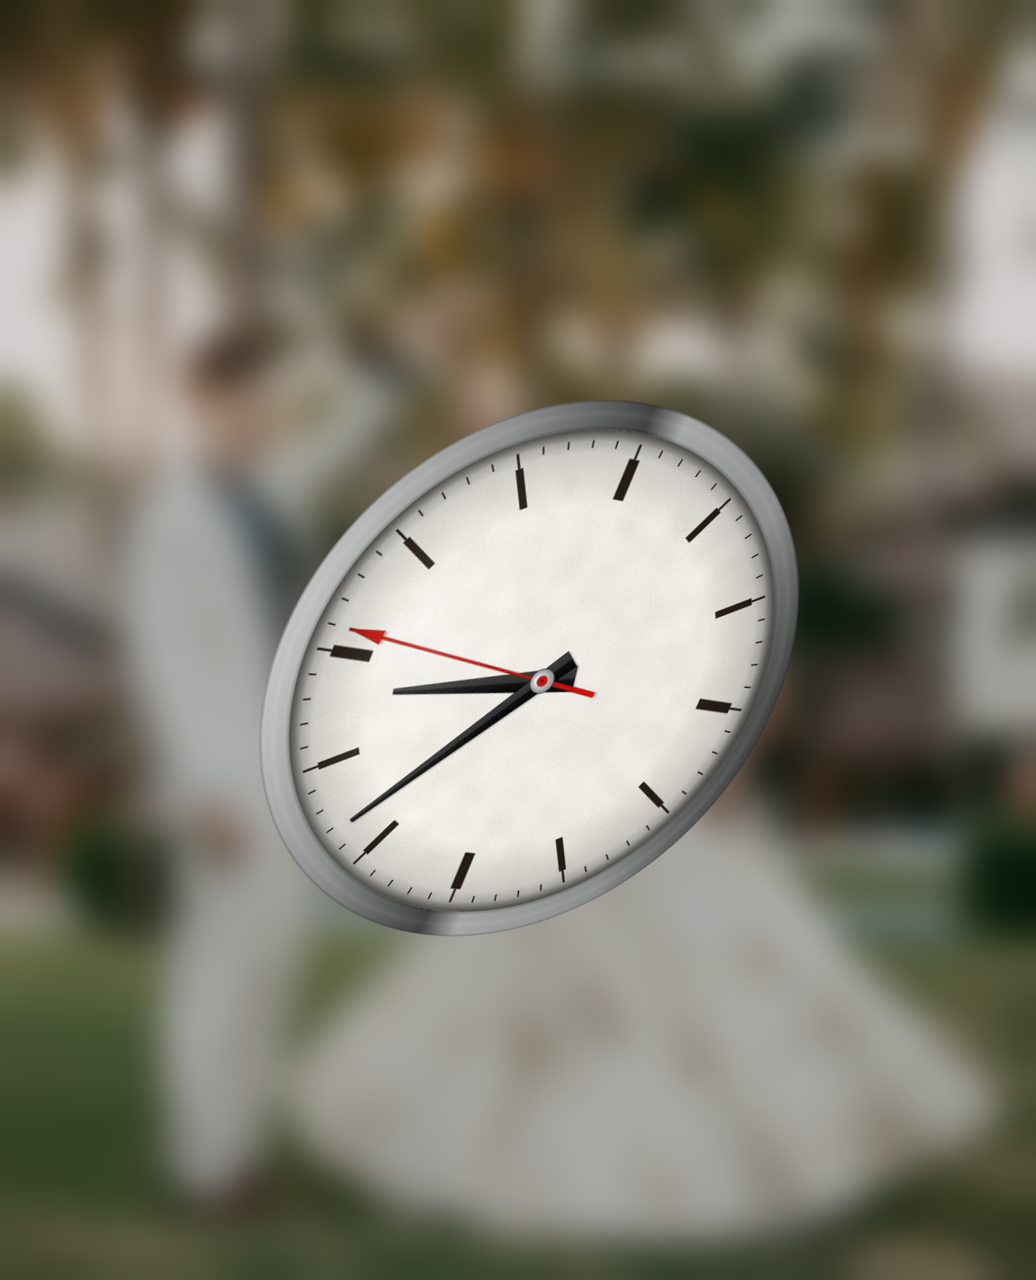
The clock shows 8h36m46s
